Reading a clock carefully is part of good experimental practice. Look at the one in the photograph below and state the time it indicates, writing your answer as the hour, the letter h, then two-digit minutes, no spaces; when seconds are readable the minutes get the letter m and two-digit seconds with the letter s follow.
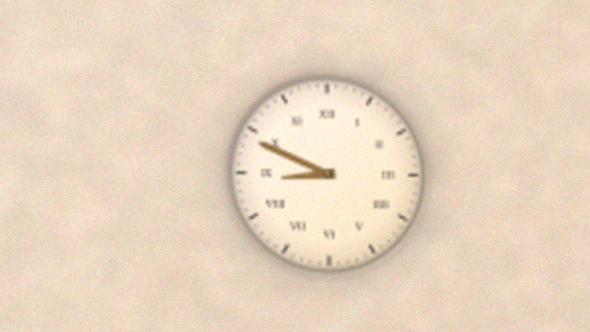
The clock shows 8h49
